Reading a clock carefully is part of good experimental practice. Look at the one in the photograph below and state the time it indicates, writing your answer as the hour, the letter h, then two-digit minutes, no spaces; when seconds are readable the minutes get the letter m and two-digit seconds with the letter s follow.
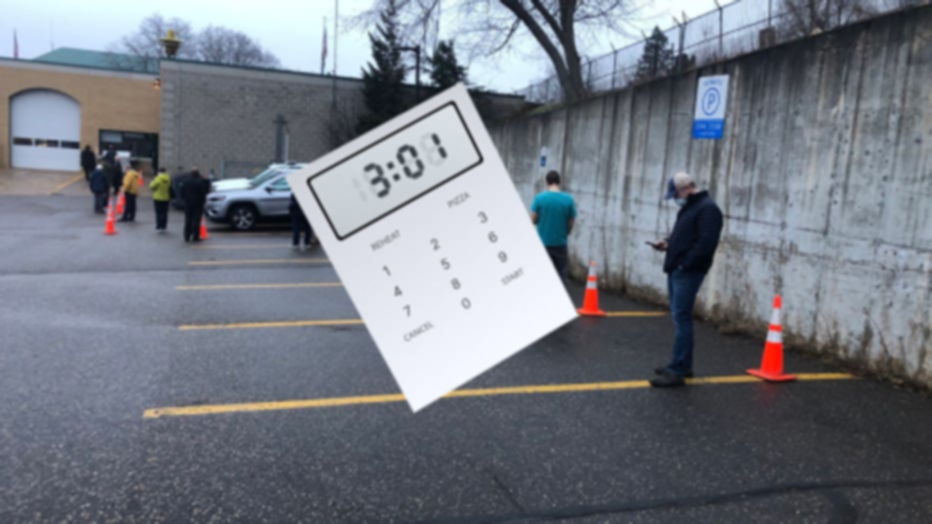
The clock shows 3h01
